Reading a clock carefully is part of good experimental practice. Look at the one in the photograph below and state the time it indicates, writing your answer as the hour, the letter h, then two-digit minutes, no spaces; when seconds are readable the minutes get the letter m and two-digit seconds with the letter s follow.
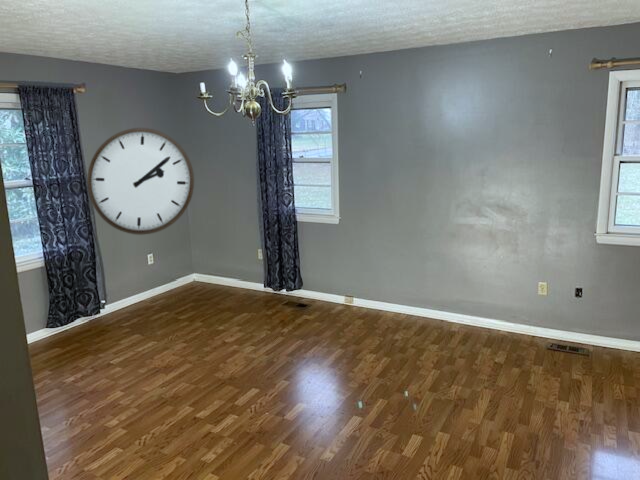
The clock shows 2h08
